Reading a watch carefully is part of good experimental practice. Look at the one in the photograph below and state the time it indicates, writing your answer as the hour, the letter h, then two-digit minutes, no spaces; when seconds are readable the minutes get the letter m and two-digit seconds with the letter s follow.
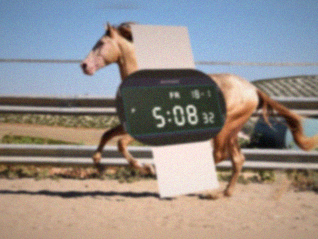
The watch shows 5h08
